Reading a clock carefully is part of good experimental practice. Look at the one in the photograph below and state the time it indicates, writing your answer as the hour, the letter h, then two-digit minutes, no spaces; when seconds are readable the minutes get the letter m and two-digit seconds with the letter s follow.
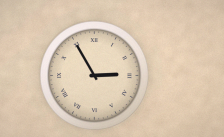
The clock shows 2h55
